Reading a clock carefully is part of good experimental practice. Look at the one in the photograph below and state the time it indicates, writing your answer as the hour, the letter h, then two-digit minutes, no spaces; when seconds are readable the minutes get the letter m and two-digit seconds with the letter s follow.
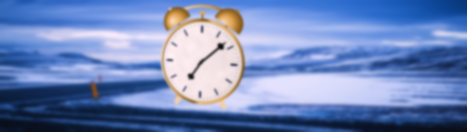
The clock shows 7h08
